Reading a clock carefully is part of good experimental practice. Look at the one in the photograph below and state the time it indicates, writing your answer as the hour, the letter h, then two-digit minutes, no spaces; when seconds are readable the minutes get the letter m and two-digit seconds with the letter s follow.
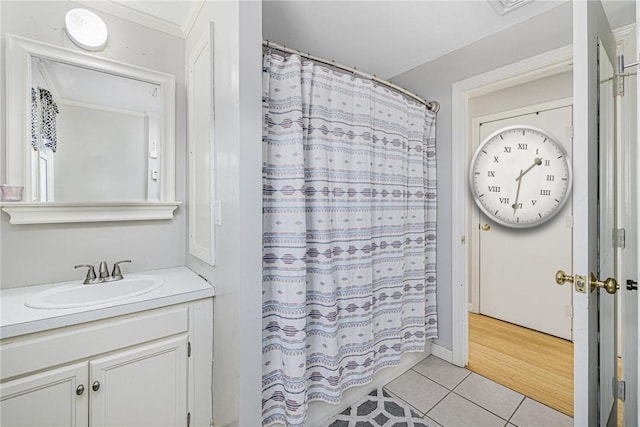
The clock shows 1h31
